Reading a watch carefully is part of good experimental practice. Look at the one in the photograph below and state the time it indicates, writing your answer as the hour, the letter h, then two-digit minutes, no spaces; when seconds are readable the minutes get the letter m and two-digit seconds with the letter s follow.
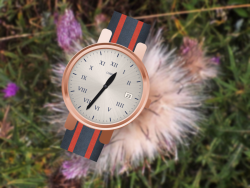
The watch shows 12h33
